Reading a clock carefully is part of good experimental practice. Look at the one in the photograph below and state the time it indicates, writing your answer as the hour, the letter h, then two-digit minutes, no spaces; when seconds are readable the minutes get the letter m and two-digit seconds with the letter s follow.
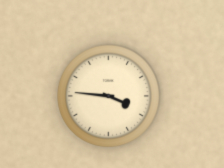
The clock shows 3h46
